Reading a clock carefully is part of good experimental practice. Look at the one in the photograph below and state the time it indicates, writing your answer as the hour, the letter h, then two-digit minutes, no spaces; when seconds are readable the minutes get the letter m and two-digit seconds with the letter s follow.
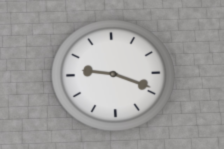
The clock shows 9h19
